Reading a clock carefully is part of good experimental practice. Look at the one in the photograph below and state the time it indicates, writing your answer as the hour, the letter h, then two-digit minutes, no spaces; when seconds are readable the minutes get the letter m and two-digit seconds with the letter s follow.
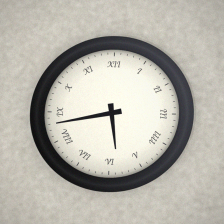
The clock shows 5h43
